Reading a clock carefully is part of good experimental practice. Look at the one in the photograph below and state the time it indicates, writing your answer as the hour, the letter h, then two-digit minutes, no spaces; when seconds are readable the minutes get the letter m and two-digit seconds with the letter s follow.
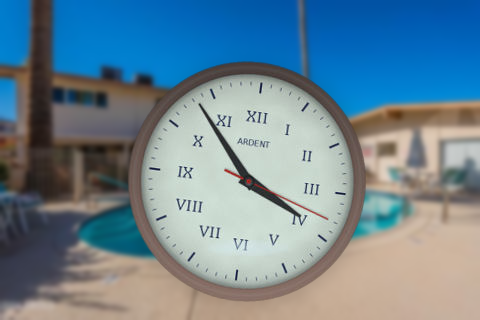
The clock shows 3h53m18s
